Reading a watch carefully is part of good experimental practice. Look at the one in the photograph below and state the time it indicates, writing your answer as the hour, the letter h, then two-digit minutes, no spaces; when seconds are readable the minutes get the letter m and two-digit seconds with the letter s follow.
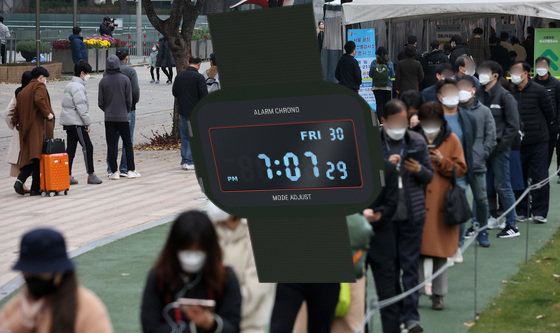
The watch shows 7h07m29s
